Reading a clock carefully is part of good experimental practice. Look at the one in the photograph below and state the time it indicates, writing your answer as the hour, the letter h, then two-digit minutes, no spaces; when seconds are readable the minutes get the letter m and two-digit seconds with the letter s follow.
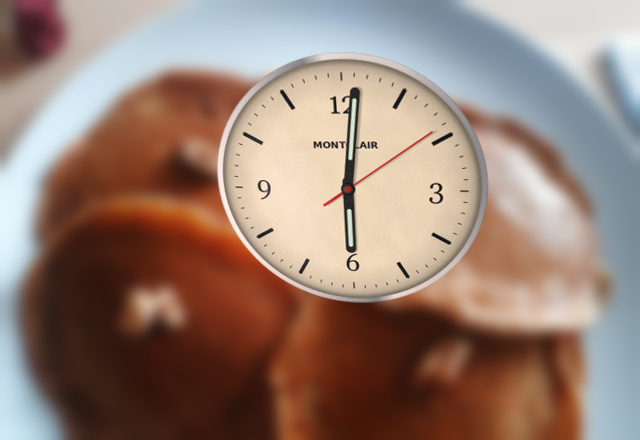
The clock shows 6h01m09s
